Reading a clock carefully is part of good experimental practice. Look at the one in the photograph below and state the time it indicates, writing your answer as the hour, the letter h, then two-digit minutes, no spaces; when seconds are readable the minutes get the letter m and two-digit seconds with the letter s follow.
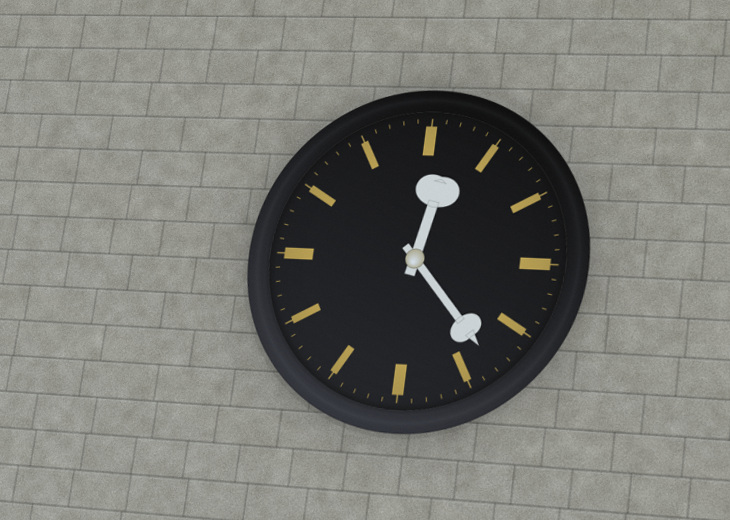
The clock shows 12h23
